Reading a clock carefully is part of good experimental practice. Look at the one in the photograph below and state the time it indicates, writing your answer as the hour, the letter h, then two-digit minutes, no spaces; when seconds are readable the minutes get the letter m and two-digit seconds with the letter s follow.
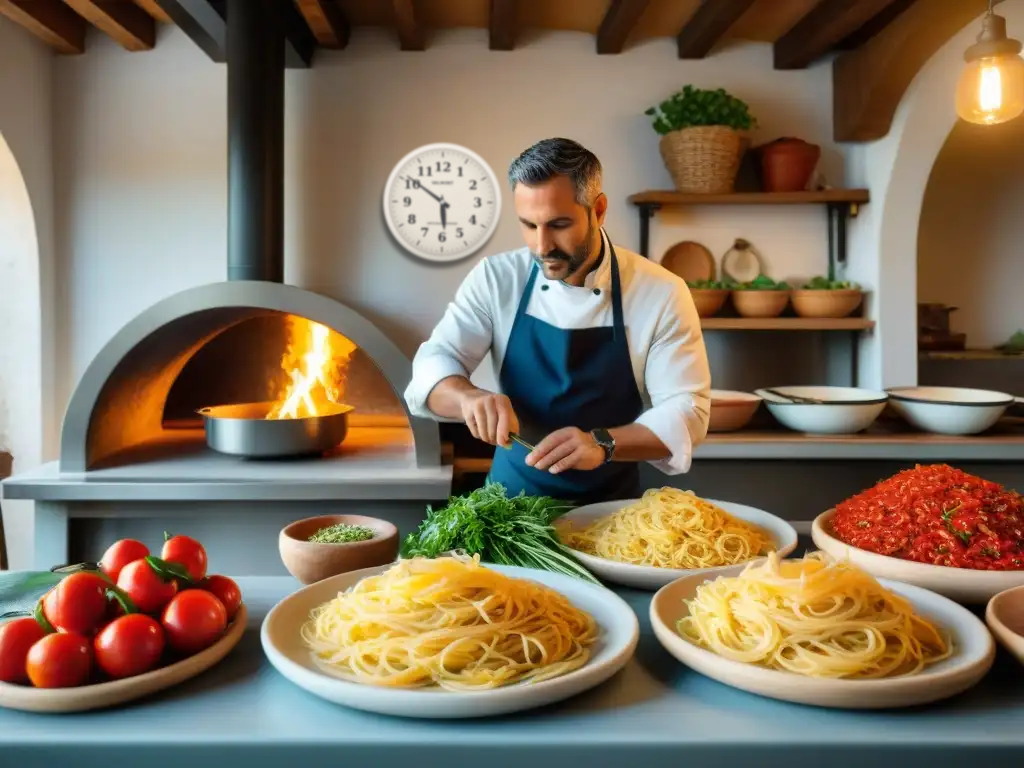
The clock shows 5h51
